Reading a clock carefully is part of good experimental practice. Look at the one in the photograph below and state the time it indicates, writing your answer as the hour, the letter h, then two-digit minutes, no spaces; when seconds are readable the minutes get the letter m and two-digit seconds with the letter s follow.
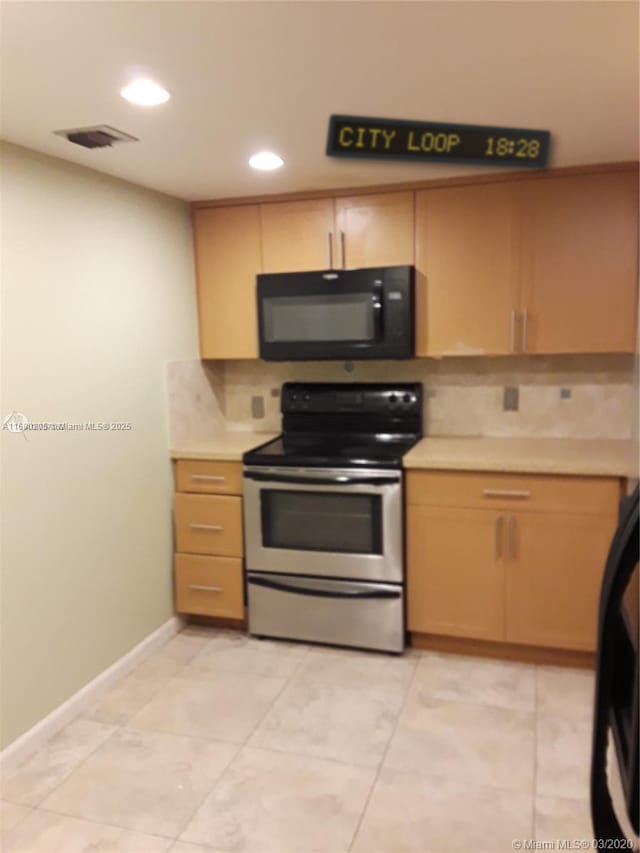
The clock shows 18h28
